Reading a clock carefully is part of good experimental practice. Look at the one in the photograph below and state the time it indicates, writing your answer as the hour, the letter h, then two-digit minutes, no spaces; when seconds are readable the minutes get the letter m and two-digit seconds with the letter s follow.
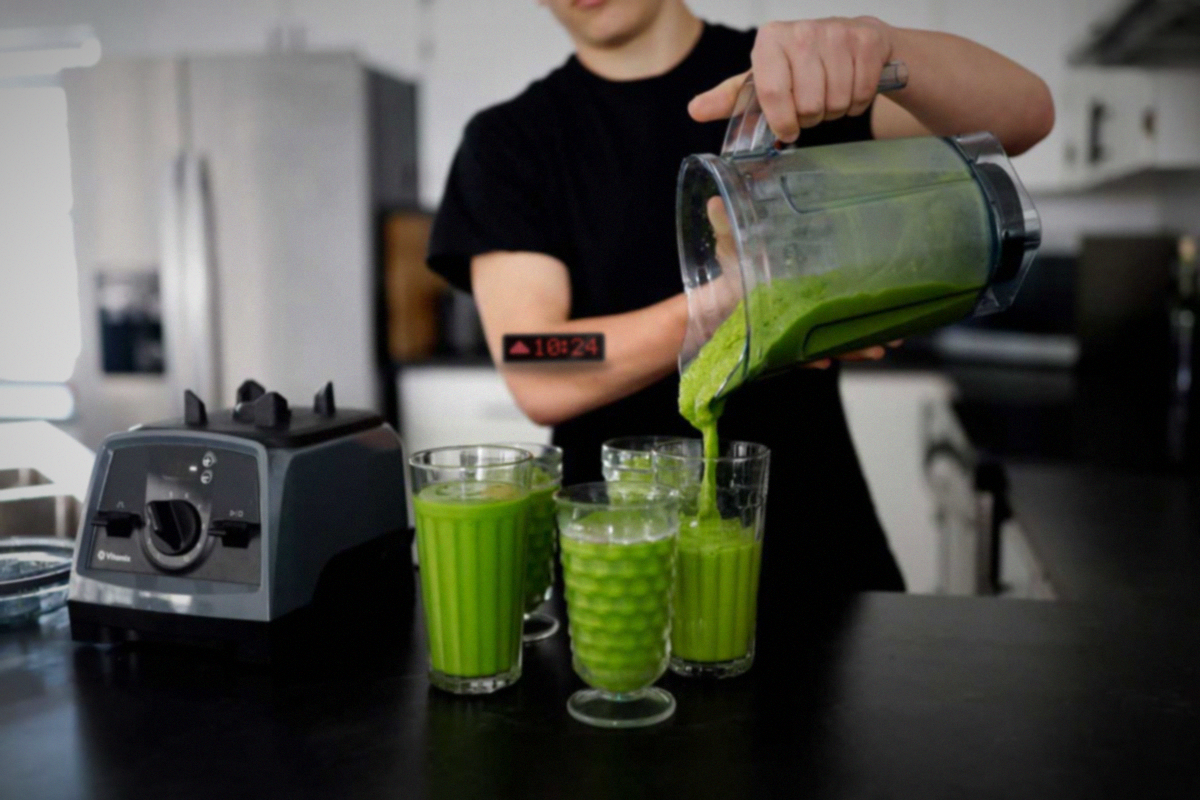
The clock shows 10h24
